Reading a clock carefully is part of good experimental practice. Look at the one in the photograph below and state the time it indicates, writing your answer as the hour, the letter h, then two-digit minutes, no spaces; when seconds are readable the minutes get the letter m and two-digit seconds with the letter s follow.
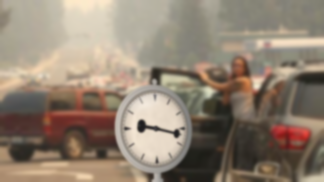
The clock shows 9h17
